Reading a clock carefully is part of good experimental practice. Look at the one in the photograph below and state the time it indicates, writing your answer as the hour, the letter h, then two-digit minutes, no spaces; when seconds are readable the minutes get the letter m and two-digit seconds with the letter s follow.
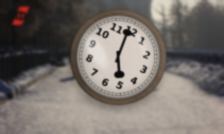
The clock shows 4h59
